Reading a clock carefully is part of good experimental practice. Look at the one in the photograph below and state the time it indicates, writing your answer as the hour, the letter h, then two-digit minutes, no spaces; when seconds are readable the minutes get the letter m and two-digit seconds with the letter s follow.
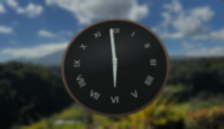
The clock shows 5h59
